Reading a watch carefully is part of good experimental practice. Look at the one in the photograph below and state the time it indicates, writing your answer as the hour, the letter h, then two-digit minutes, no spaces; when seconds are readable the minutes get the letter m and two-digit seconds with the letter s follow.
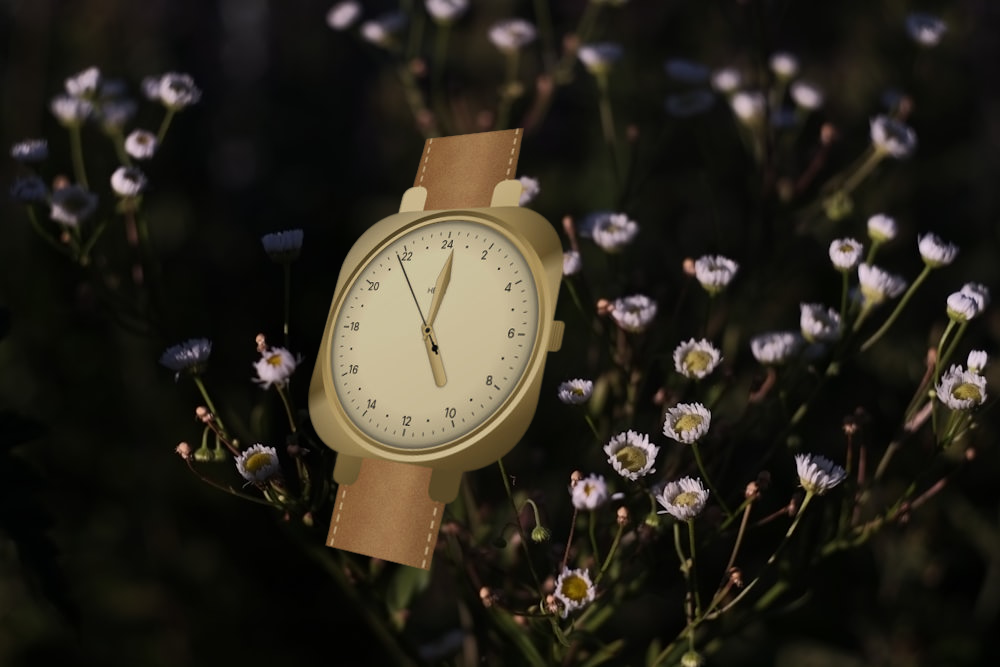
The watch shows 10h00m54s
